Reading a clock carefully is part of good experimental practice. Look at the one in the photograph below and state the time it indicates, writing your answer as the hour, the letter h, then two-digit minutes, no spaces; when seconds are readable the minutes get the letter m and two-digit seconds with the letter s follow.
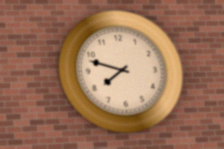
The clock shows 7h48
